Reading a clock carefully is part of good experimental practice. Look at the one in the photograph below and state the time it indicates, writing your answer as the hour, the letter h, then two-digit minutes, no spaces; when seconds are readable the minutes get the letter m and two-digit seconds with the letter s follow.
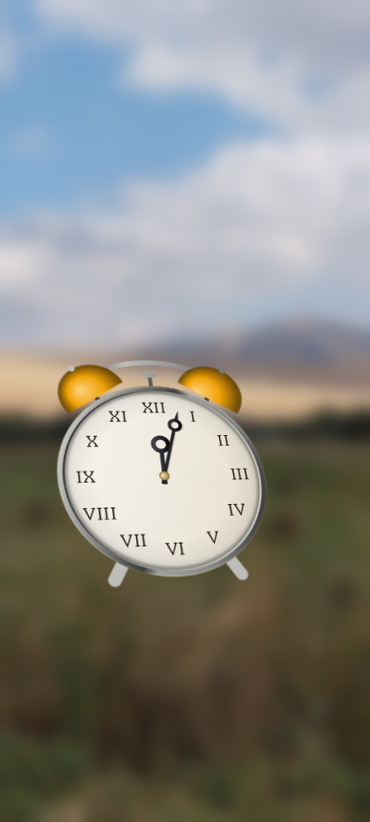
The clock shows 12h03
